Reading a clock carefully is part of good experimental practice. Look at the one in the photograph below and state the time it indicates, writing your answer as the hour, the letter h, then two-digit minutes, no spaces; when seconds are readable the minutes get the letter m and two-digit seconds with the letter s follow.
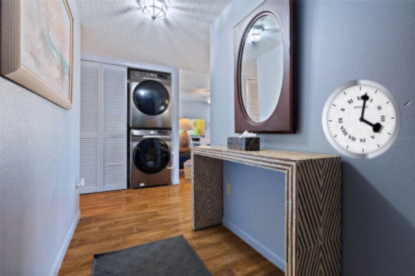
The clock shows 4h02
